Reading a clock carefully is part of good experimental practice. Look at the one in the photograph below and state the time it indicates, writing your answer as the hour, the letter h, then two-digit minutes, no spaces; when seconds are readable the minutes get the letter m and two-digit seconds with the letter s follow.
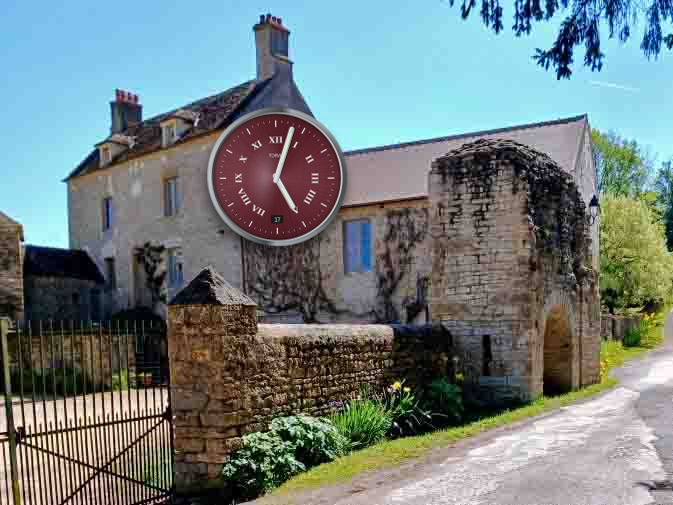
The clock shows 5h03
